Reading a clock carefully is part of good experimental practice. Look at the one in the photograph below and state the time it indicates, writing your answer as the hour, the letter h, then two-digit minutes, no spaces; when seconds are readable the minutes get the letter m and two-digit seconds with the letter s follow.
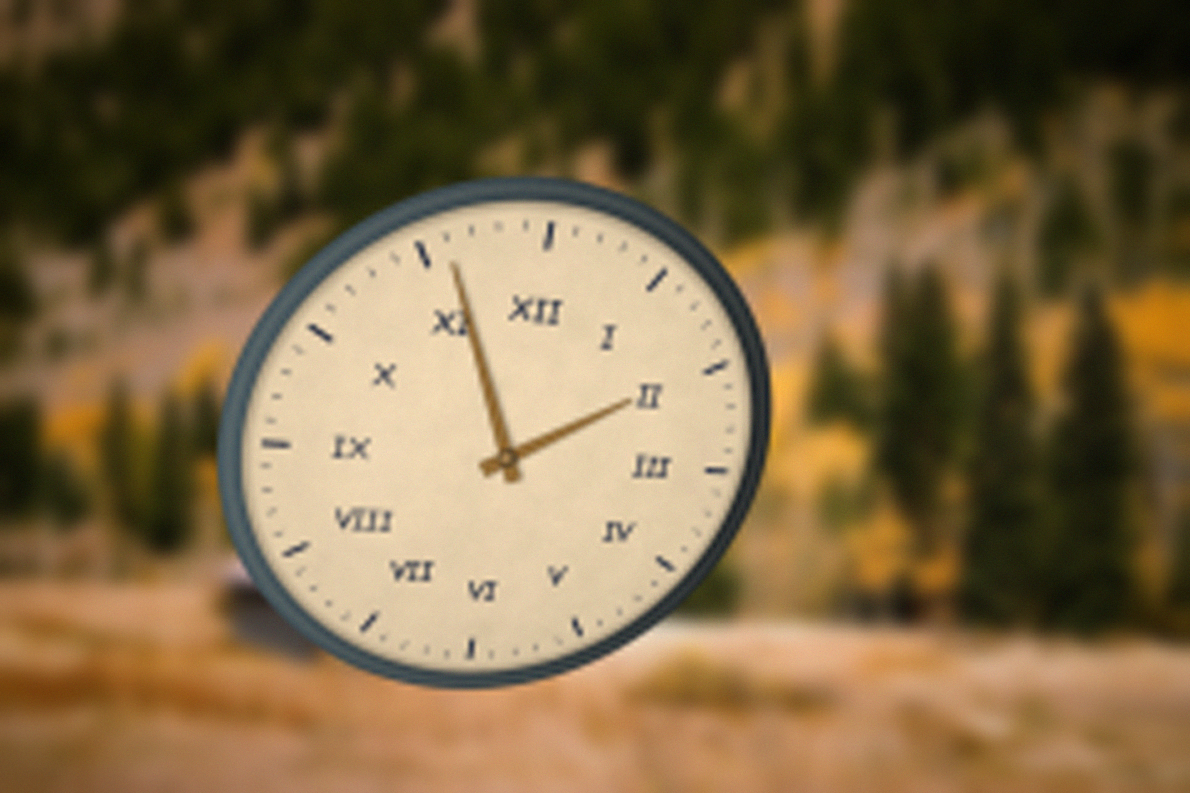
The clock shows 1h56
